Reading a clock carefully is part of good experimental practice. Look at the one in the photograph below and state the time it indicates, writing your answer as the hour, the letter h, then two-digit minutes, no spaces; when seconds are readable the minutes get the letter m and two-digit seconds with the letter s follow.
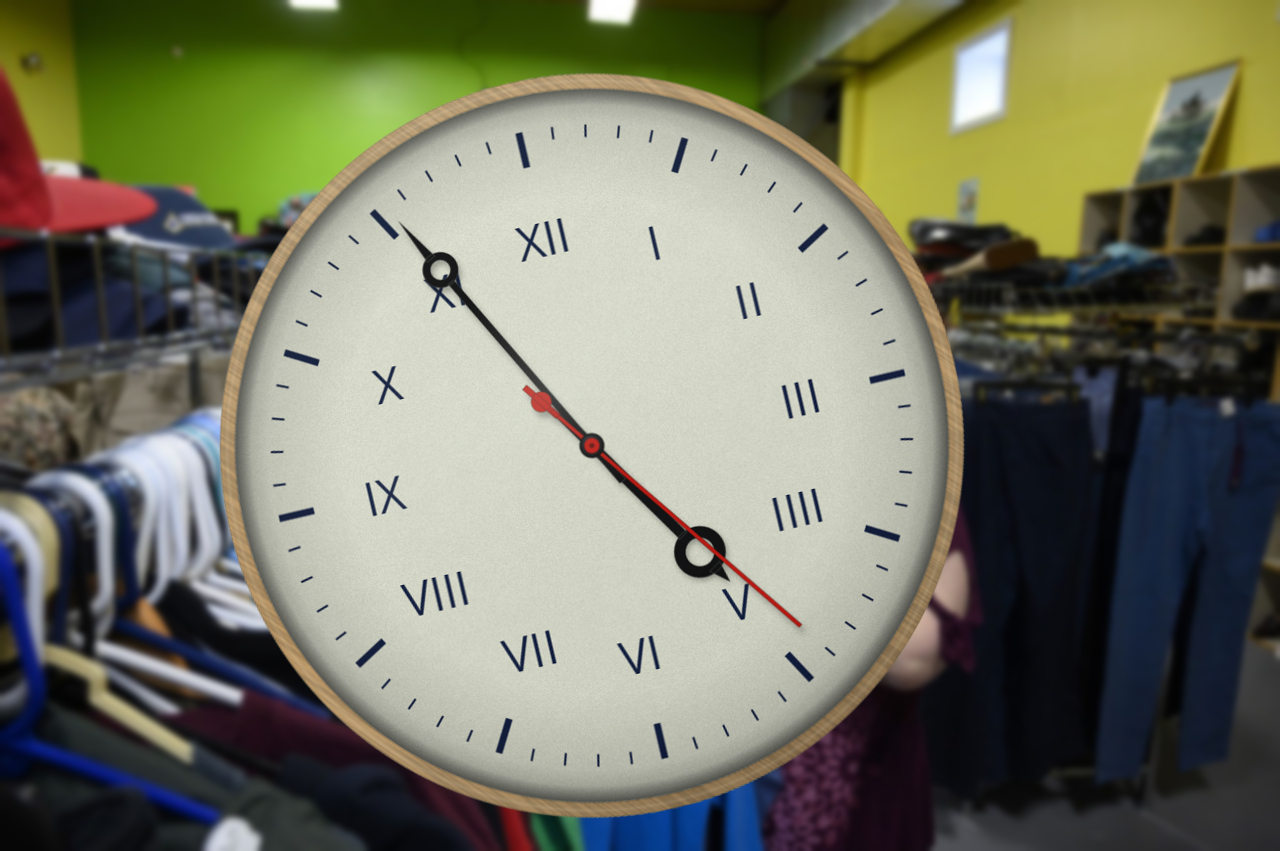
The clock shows 4h55m24s
